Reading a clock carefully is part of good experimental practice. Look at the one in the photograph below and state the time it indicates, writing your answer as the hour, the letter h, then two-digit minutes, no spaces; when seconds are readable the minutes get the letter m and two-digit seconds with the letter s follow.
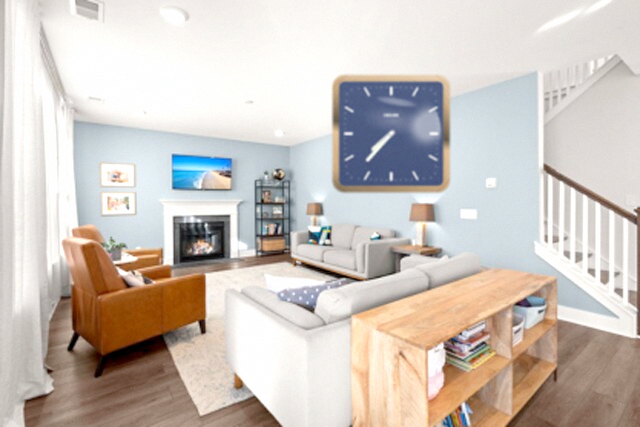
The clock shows 7h37
